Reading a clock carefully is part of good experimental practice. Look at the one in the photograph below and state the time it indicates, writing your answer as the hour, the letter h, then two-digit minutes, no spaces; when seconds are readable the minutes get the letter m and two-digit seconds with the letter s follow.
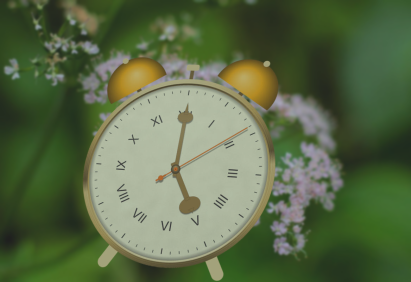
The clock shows 5h00m09s
